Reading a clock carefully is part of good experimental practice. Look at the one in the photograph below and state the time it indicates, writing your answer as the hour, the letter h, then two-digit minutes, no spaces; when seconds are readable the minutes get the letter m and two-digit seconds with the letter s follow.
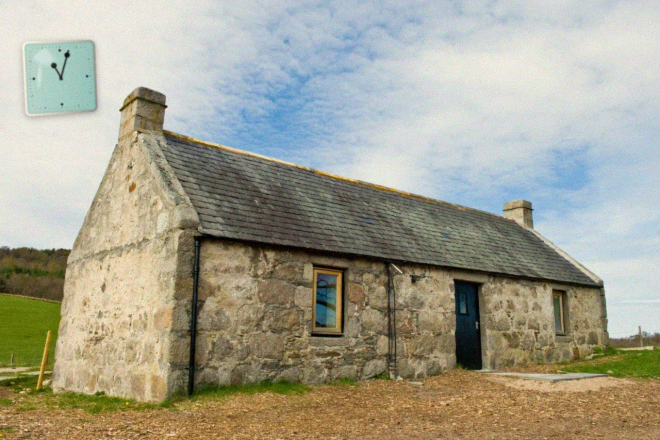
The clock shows 11h03
